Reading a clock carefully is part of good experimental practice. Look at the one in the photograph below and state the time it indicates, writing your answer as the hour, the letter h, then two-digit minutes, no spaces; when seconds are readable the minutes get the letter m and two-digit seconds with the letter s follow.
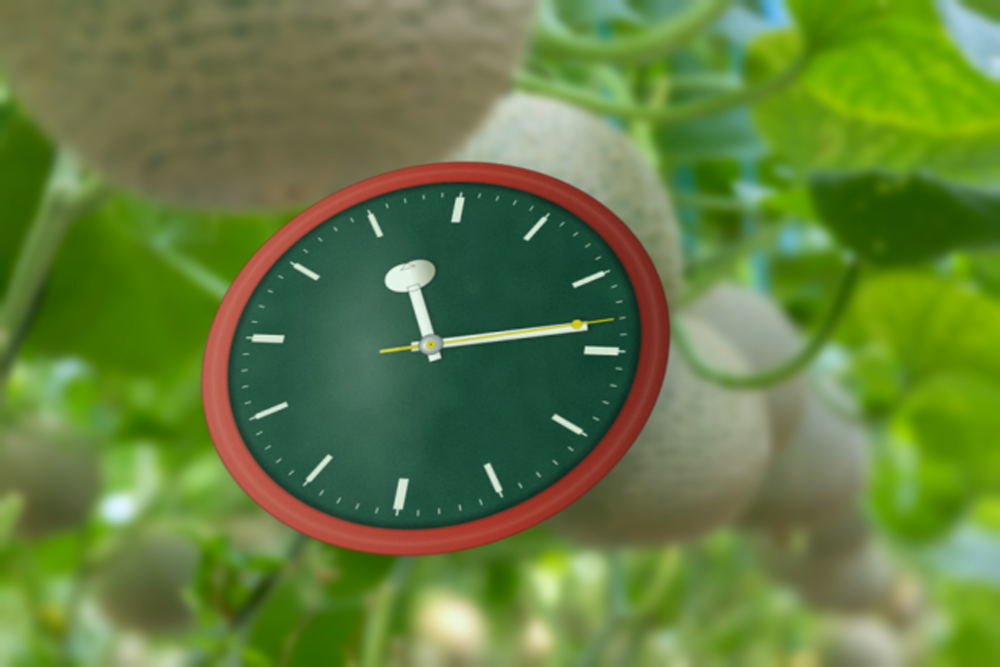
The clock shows 11h13m13s
